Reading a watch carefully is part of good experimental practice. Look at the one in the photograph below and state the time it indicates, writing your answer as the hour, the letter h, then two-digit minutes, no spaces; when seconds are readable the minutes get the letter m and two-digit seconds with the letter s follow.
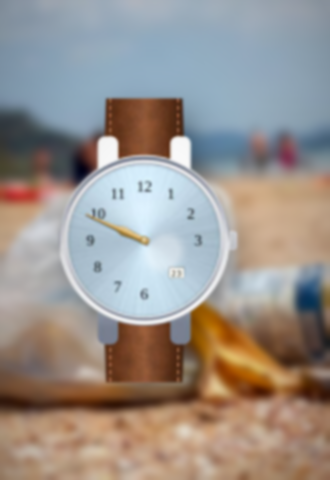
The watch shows 9h49
